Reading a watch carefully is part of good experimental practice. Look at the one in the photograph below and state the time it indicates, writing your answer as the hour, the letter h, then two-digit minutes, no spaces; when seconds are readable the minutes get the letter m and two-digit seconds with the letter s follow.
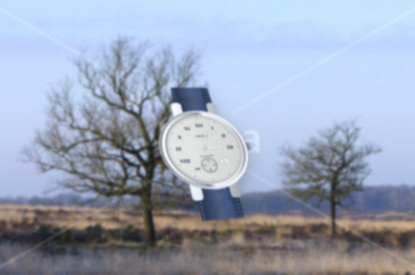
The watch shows 3h03
